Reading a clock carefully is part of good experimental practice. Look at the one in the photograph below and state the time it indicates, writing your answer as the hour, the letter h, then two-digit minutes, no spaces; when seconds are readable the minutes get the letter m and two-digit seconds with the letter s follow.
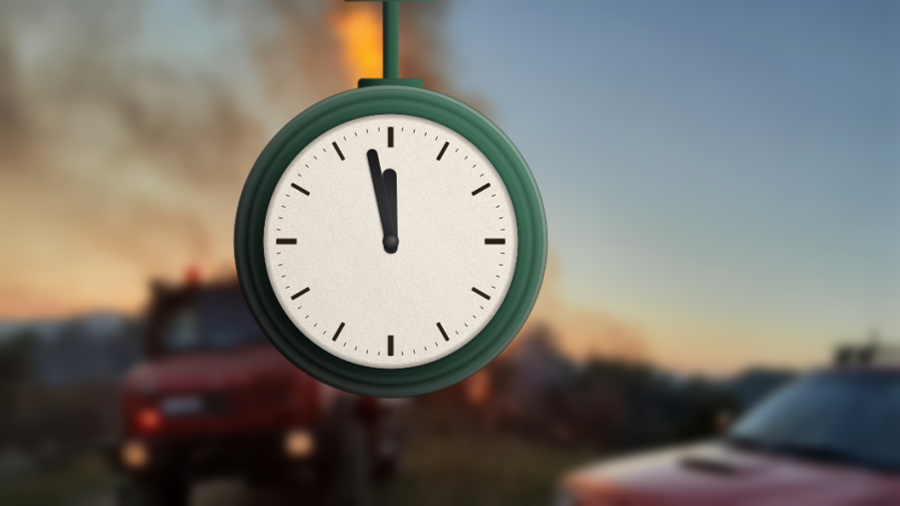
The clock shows 11h58
